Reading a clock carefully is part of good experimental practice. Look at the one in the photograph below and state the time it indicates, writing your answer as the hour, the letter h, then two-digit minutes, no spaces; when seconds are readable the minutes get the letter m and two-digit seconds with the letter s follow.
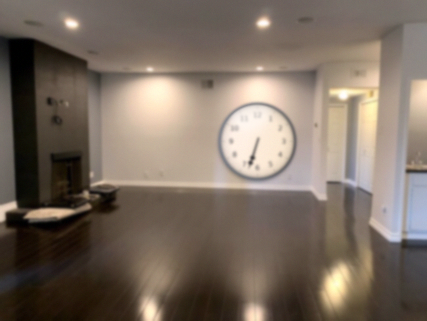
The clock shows 6h33
